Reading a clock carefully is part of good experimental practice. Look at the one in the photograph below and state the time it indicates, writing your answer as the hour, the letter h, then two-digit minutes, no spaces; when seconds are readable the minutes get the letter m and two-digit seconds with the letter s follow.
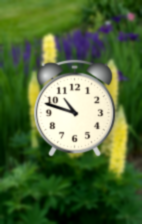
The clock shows 10h48
